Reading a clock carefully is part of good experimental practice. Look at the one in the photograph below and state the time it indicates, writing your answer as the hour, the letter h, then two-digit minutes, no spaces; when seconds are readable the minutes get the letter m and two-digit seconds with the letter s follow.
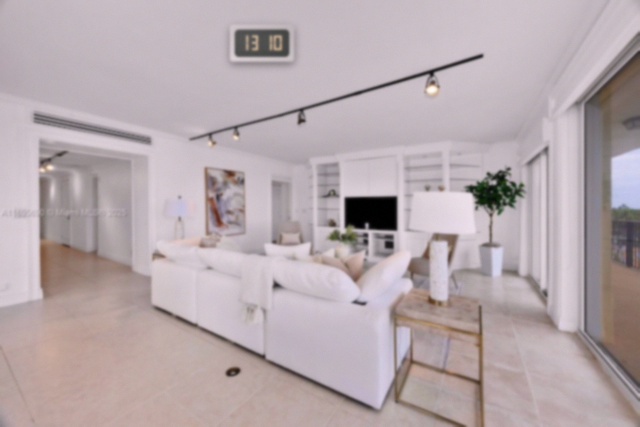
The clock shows 13h10
